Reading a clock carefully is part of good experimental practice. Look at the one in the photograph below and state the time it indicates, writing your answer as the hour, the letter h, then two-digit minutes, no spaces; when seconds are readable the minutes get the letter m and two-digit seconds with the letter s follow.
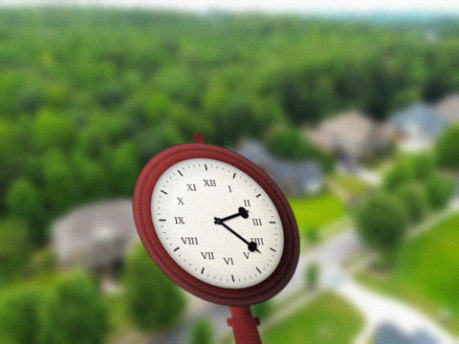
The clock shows 2h22
